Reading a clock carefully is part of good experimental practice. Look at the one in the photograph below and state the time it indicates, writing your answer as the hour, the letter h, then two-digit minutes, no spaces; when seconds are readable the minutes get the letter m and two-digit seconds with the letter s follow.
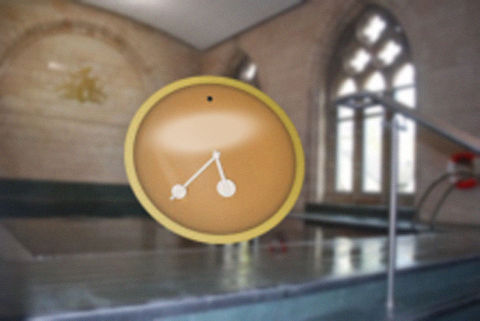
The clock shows 5h38
